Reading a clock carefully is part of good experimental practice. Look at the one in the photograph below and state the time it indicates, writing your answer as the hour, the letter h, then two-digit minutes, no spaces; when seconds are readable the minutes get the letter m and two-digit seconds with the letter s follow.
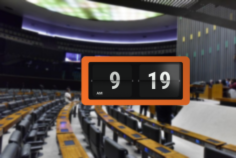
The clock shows 9h19
